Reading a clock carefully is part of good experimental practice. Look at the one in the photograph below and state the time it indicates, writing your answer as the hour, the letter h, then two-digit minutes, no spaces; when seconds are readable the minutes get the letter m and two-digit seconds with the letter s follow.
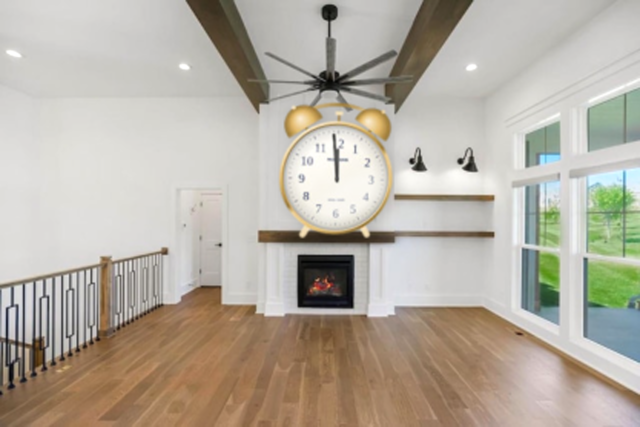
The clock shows 11h59
